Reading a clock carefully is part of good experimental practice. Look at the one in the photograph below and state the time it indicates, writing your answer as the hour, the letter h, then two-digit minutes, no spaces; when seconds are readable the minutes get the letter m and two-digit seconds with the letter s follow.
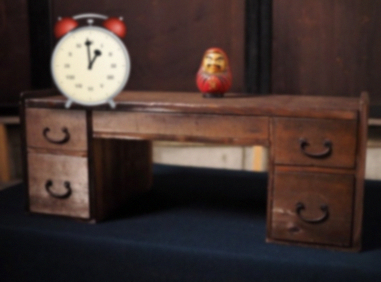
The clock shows 12h59
